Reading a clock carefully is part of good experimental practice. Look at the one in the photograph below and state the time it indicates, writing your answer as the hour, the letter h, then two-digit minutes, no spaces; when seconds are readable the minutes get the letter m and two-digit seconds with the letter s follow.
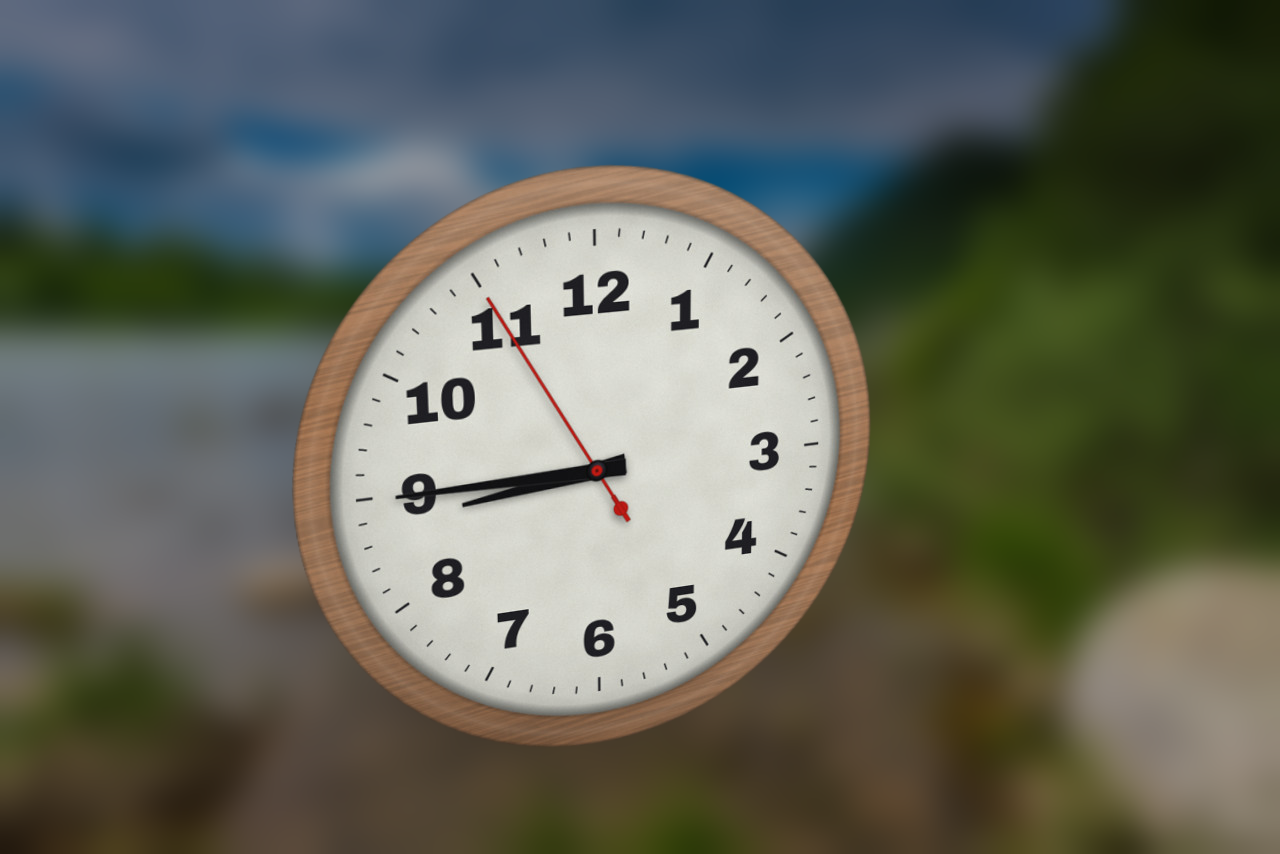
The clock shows 8h44m55s
